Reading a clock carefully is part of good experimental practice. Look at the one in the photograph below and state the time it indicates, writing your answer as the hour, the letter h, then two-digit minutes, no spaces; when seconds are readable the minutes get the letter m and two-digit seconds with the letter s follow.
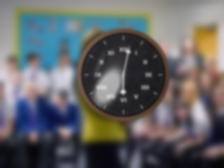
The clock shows 6h02
